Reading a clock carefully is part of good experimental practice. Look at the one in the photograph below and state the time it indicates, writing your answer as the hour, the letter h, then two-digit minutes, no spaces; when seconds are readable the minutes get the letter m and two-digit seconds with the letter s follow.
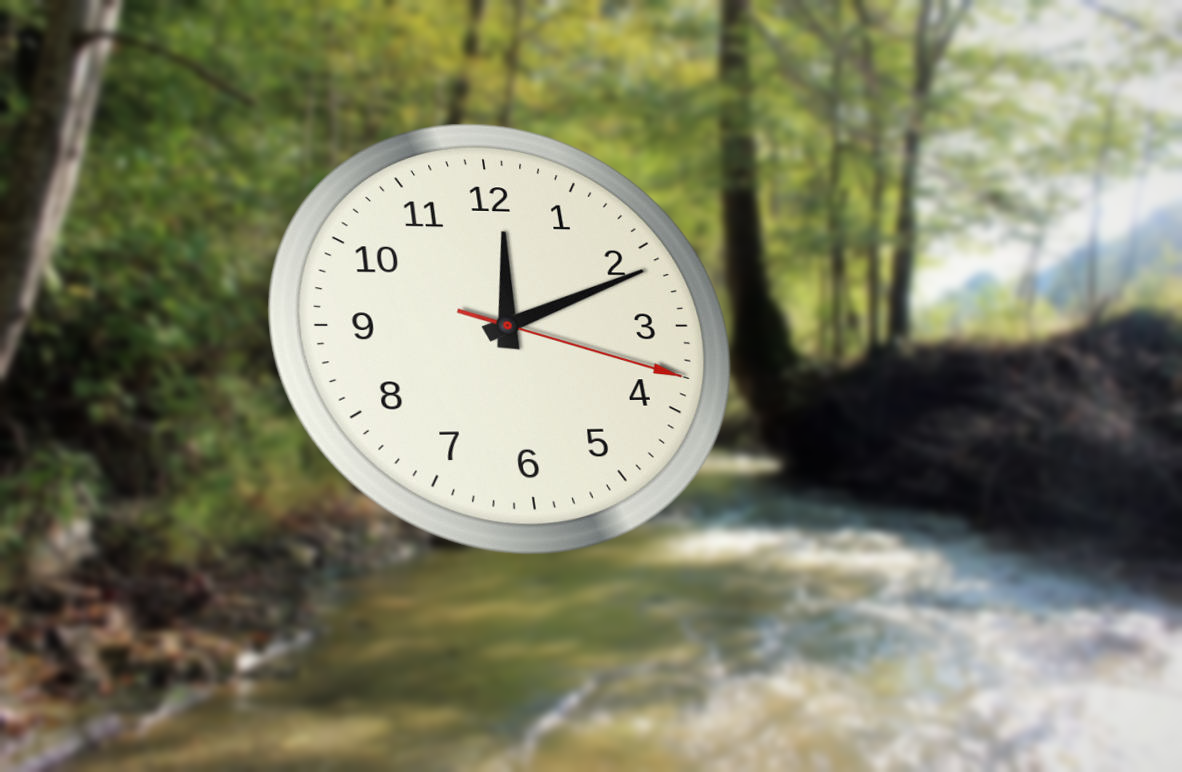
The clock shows 12h11m18s
